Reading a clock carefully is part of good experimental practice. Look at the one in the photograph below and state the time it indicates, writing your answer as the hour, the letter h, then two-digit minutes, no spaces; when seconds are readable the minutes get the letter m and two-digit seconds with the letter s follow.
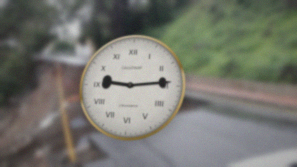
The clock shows 9h14
